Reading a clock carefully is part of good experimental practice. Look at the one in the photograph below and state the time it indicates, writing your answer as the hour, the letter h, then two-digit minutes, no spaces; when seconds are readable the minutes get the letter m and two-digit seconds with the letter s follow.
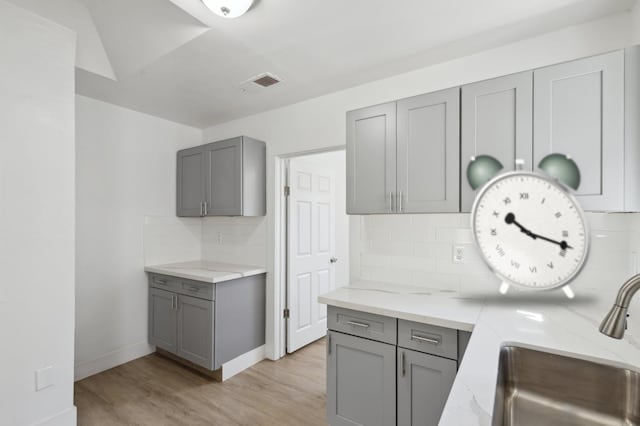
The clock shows 10h18
